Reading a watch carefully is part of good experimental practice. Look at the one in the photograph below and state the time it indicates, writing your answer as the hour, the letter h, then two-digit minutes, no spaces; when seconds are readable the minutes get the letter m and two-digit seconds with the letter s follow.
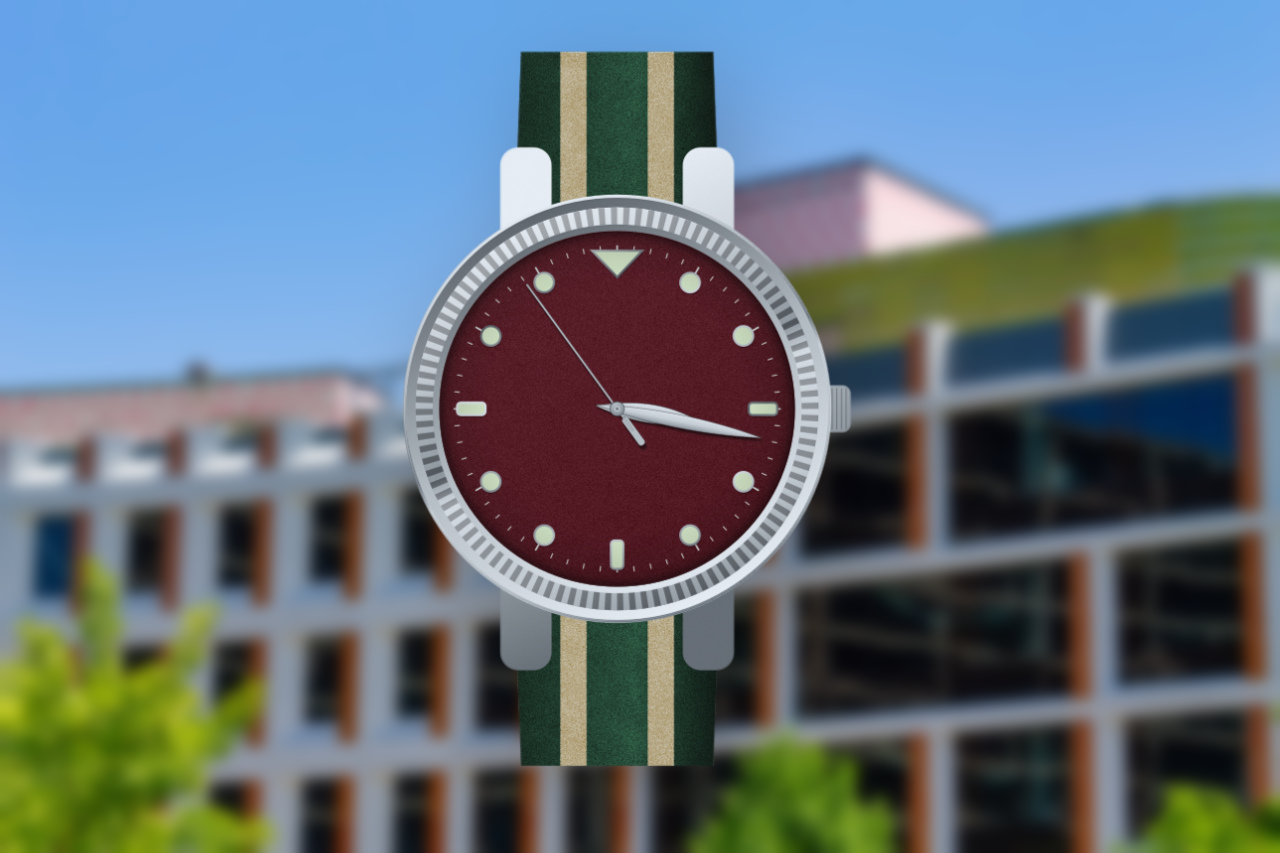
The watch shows 3h16m54s
